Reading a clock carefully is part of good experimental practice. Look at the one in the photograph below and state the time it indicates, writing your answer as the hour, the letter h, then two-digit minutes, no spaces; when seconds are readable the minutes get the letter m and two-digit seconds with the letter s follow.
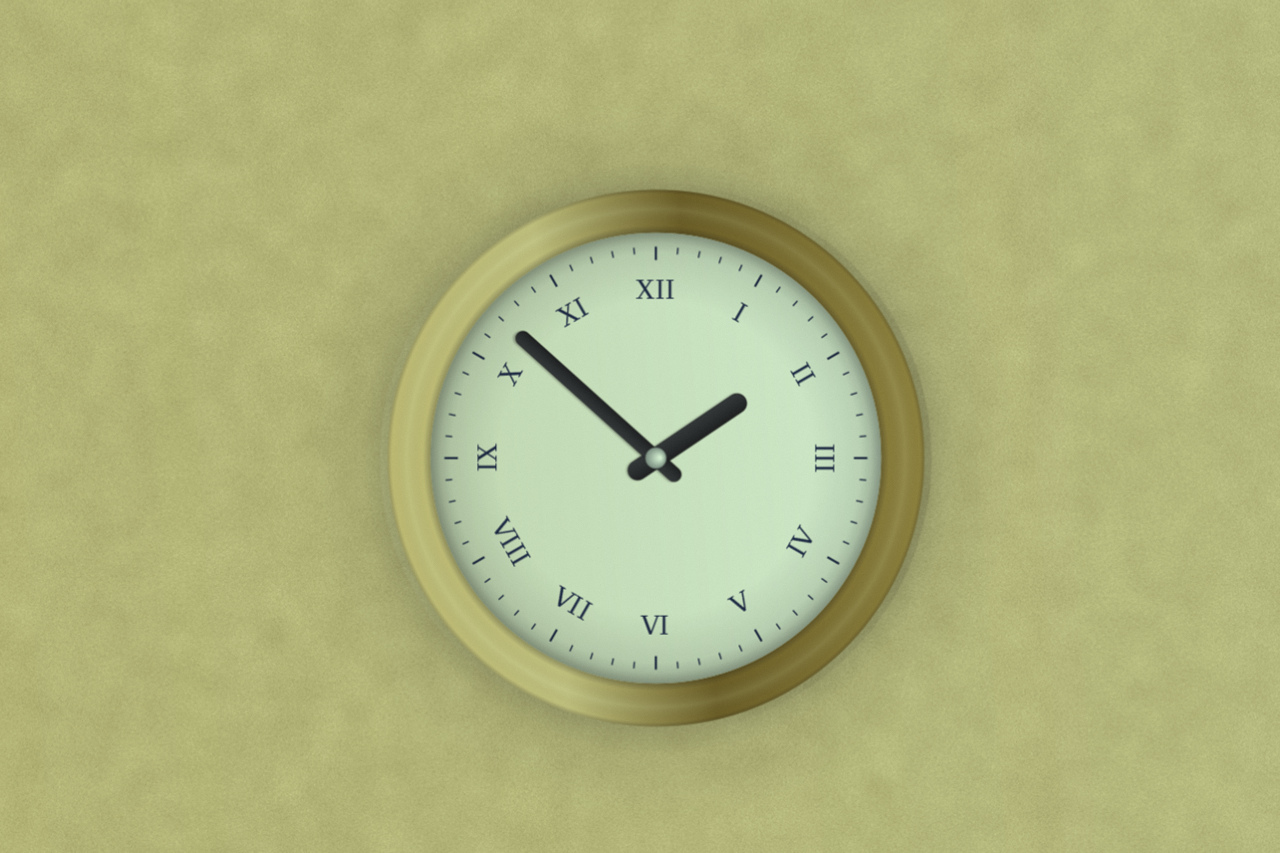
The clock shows 1h52
